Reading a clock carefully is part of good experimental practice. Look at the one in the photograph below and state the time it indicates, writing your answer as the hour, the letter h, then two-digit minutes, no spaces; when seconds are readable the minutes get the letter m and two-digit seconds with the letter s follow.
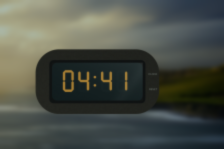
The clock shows 4h41
